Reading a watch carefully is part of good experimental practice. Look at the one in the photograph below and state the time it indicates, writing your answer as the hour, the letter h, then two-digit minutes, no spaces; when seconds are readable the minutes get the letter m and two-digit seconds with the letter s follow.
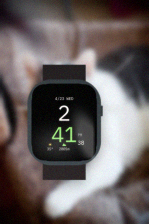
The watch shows 2h41
